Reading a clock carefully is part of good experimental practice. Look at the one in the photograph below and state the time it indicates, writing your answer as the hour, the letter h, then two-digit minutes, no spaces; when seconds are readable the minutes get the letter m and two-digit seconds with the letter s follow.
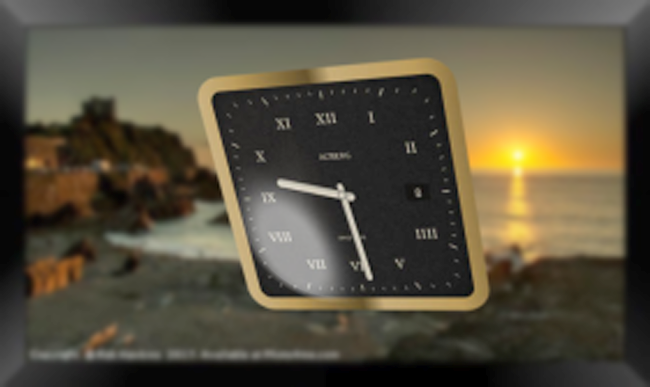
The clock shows 9h29
